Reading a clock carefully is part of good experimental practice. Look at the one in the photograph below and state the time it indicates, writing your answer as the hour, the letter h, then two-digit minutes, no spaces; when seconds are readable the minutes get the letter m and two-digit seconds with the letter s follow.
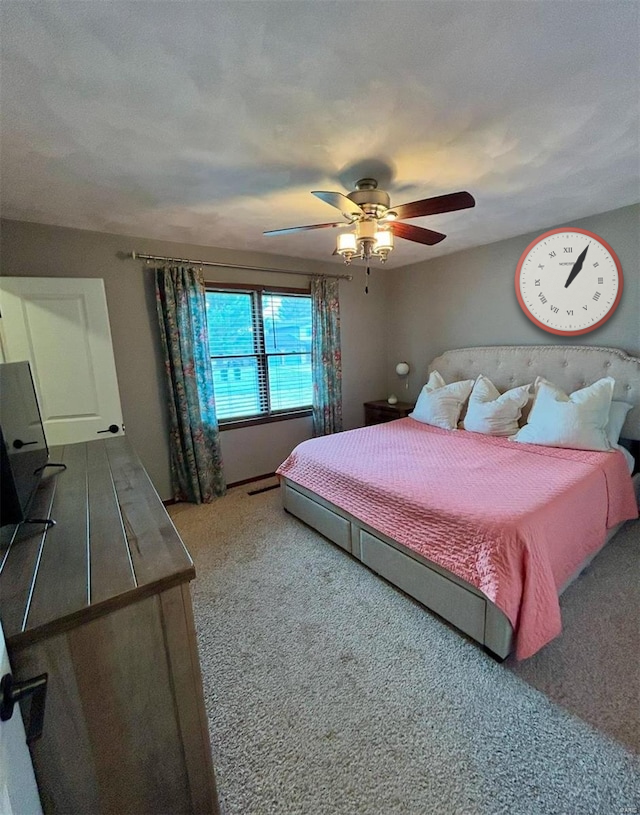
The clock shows 1h05
